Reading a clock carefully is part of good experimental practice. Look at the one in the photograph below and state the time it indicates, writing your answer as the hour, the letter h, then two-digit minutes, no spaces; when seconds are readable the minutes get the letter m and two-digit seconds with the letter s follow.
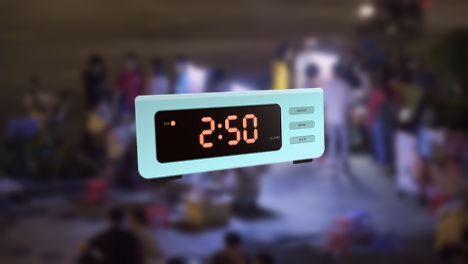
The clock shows 2h50
